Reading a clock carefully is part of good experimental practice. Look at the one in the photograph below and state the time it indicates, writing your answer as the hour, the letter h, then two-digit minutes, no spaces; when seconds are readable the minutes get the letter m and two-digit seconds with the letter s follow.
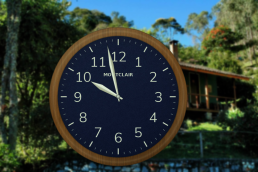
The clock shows 9h58
